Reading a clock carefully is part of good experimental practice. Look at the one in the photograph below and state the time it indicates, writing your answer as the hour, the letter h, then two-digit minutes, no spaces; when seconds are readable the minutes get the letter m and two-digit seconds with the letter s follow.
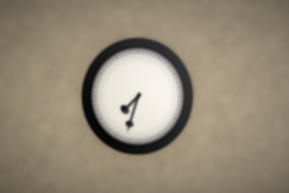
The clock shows 7h33
